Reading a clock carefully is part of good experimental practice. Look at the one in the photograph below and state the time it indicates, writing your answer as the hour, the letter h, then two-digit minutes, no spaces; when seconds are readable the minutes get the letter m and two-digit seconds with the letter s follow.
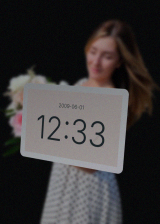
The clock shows 12h33
